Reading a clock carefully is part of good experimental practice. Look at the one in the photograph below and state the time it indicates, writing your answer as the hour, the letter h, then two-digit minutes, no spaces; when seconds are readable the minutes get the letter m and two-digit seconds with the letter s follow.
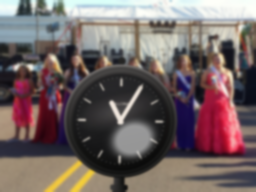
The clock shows 11h05
